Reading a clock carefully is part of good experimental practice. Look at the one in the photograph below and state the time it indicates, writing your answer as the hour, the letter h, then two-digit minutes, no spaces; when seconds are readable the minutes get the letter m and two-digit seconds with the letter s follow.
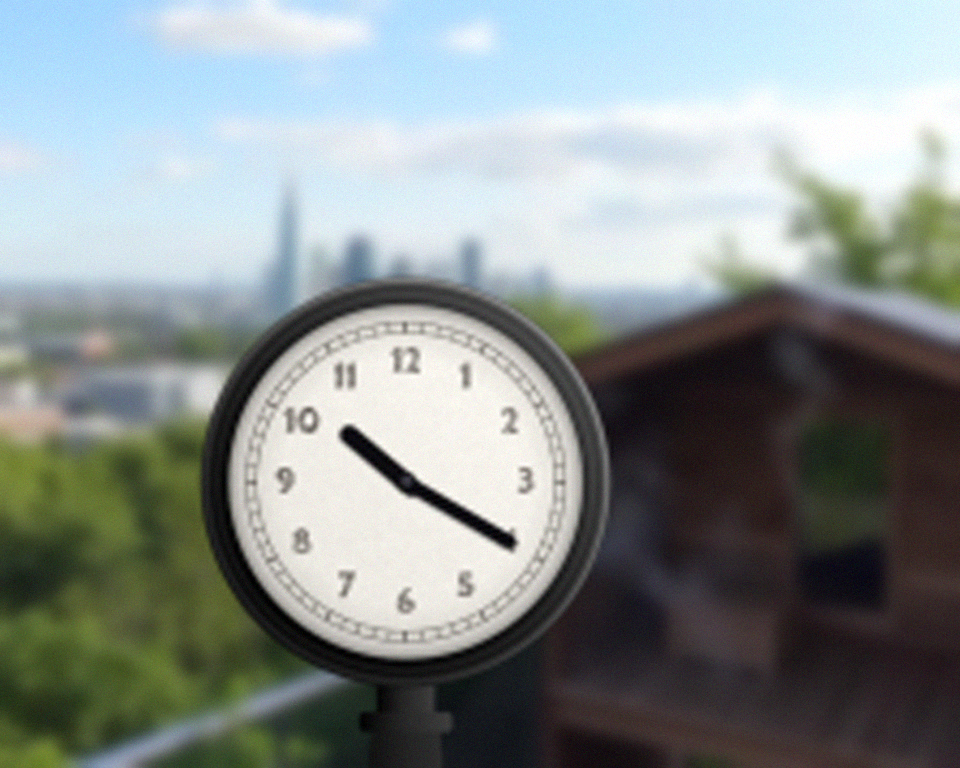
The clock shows 10h20
